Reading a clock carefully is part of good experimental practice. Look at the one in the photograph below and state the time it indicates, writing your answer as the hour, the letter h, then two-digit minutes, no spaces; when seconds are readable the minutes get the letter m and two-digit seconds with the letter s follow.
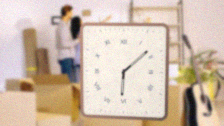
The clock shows 6h08
